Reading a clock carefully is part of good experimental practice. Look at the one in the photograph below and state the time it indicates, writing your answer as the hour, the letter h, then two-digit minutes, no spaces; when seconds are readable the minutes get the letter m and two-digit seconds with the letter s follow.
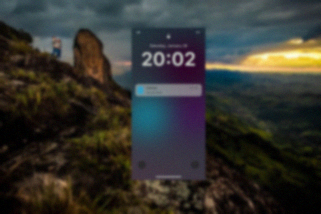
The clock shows 20h02
